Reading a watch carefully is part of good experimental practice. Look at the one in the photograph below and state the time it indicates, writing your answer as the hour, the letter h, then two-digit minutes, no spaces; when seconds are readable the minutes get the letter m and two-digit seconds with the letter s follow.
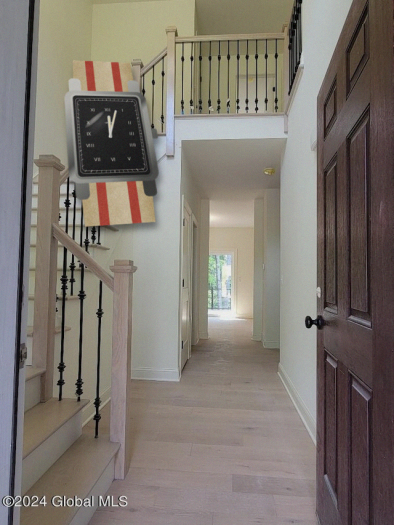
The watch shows 12h03
